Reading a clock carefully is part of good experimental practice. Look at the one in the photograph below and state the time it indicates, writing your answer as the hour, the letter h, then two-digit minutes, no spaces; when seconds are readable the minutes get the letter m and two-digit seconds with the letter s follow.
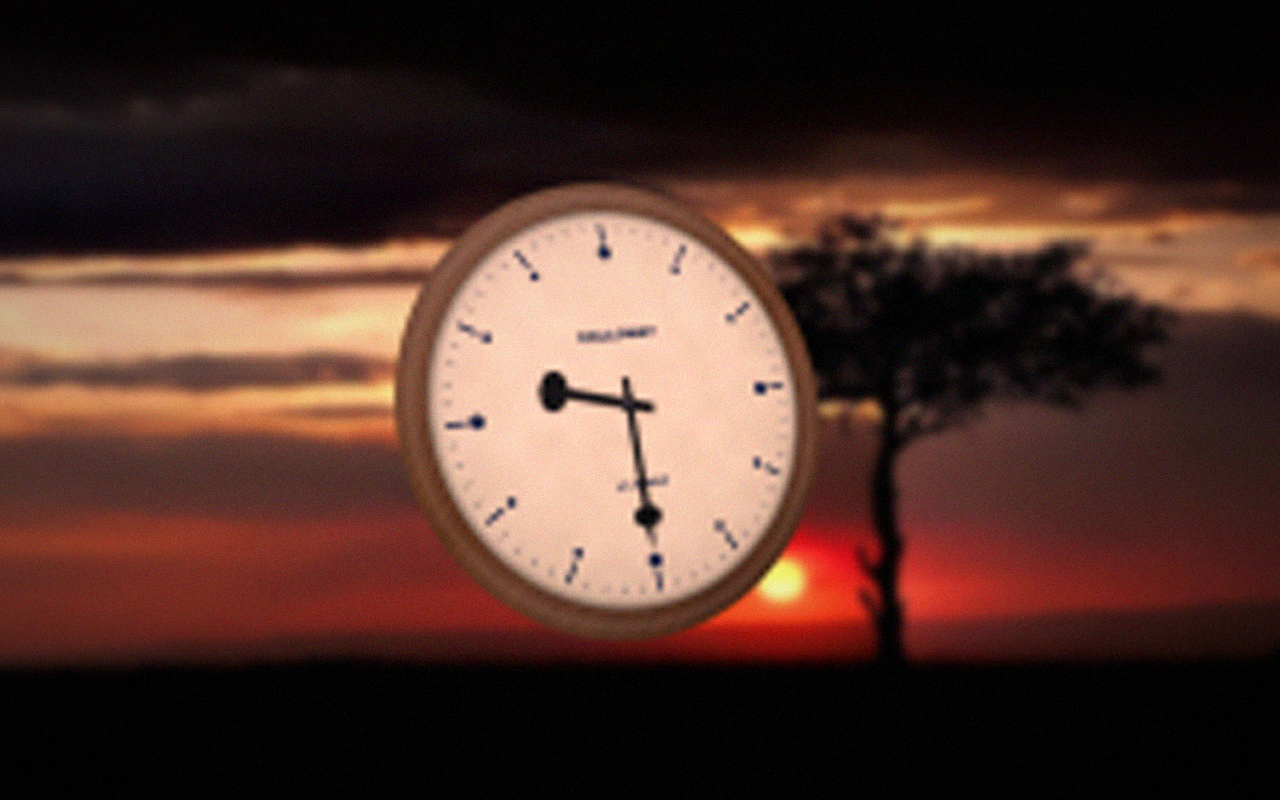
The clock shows 9h30
